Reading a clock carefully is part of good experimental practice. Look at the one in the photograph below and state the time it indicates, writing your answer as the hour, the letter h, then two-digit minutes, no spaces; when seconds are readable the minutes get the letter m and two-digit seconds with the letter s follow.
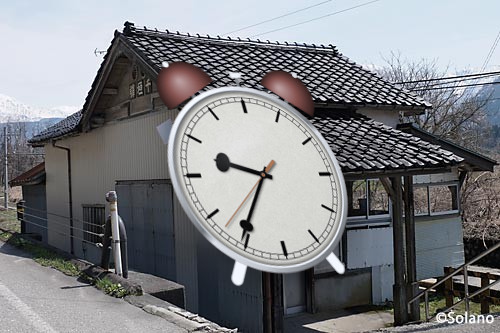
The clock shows 9h35m38s
